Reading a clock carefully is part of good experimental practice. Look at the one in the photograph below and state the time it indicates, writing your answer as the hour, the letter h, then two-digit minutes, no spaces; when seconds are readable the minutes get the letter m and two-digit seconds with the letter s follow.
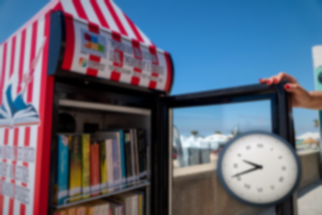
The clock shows 9h41
